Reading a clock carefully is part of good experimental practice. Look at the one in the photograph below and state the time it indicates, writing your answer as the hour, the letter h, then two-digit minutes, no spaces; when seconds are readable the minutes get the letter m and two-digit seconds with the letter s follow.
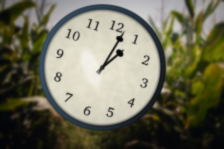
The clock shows 1h02
